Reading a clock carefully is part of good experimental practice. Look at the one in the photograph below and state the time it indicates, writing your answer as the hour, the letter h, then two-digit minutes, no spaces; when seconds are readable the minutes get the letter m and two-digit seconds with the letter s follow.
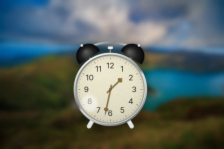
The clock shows 1h32
